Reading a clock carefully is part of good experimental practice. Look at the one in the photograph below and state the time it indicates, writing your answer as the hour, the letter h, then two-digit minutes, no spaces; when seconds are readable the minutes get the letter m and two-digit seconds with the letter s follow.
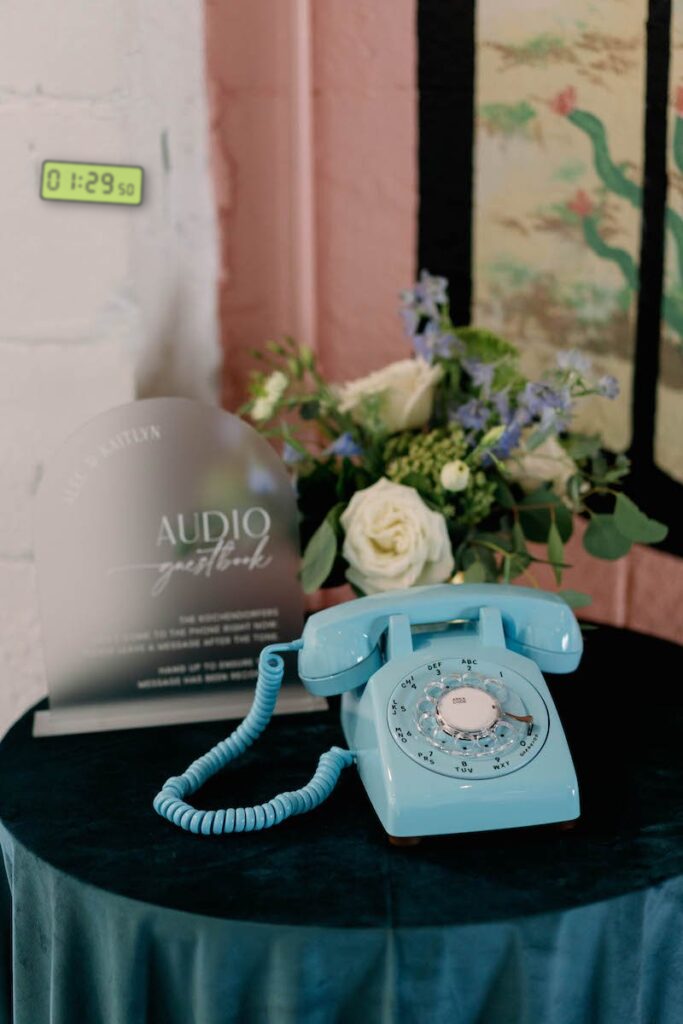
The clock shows 1h29
